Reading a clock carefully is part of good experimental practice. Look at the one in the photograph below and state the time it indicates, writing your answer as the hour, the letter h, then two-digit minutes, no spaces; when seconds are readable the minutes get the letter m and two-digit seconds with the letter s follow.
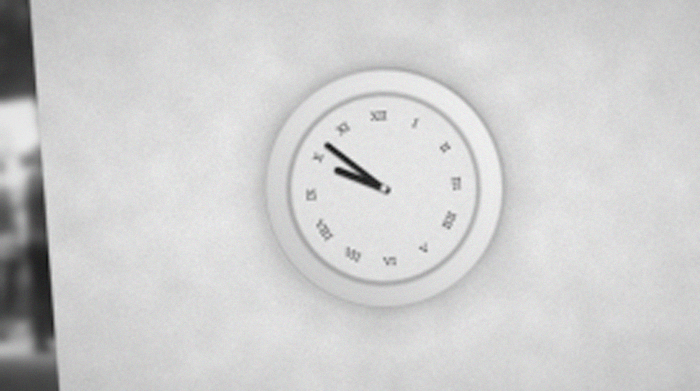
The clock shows 9h52
